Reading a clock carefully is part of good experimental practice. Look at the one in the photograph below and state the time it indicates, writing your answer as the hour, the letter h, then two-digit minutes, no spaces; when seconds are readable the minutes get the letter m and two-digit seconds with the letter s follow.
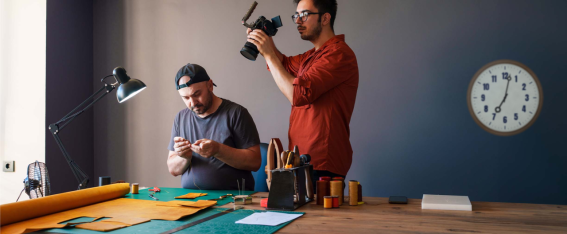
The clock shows 7h02
